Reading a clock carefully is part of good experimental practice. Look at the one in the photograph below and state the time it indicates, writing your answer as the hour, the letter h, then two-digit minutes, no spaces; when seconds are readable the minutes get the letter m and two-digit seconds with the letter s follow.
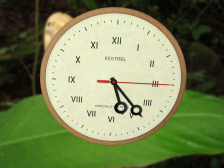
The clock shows 5h23m15s
